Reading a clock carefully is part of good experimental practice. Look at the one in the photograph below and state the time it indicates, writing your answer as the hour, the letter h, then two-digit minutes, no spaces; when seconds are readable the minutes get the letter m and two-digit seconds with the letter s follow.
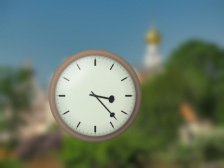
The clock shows 3h23
